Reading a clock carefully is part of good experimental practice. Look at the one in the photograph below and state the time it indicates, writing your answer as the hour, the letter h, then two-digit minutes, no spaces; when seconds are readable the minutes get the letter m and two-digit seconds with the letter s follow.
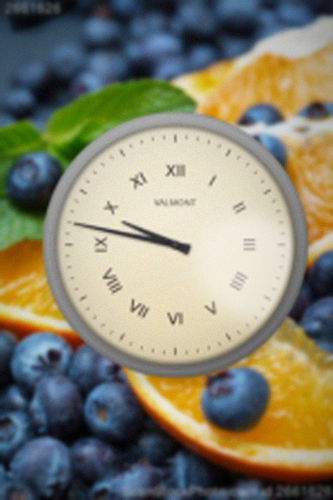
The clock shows 9h47
